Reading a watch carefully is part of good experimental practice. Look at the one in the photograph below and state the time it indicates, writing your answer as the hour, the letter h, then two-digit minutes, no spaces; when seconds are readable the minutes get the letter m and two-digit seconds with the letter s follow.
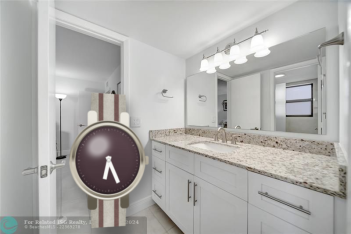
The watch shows 6h26
